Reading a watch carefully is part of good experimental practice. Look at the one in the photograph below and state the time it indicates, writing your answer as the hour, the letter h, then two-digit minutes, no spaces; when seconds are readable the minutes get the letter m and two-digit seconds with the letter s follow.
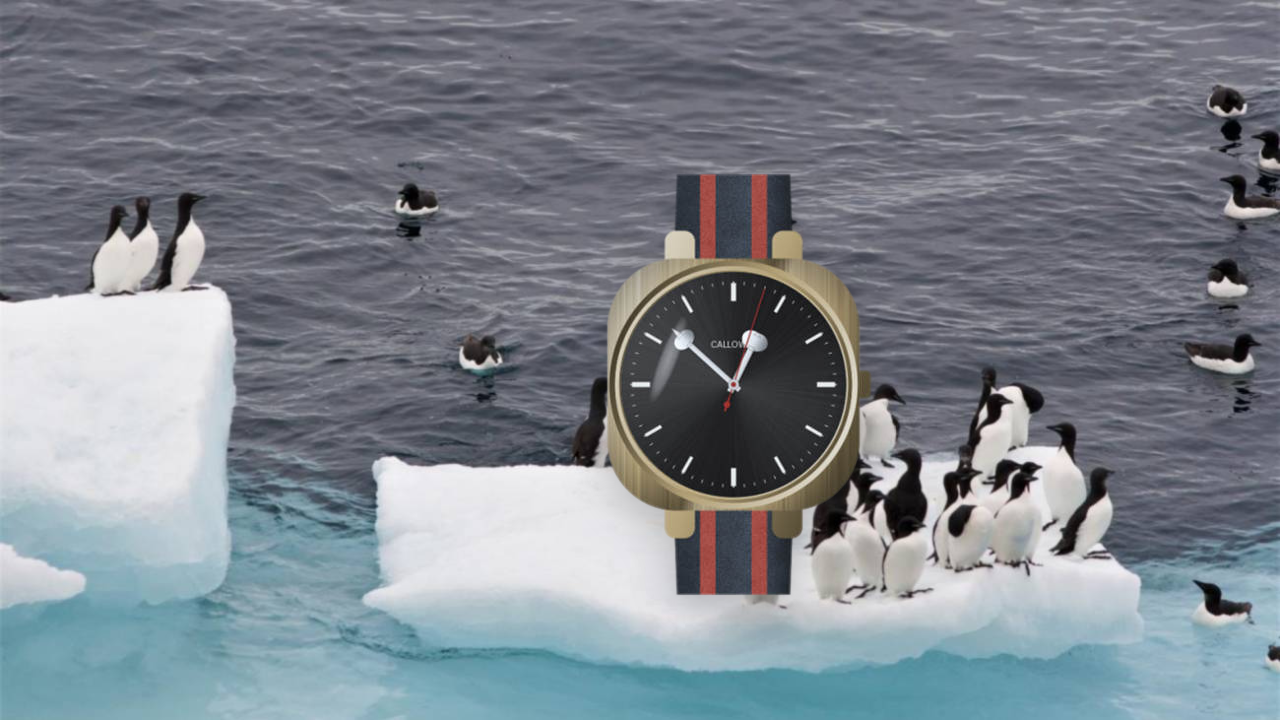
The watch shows 12h52m03s
